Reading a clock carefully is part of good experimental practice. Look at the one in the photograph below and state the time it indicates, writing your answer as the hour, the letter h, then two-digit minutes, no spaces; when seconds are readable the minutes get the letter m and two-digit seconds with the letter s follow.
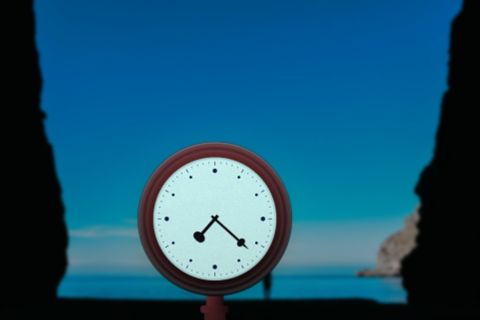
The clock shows 7h22
